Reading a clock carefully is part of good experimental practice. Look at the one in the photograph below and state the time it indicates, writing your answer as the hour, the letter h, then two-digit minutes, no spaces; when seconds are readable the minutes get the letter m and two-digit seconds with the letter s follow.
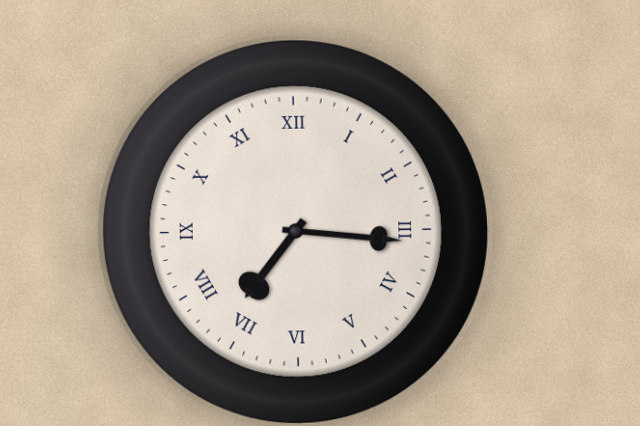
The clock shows 7h16
